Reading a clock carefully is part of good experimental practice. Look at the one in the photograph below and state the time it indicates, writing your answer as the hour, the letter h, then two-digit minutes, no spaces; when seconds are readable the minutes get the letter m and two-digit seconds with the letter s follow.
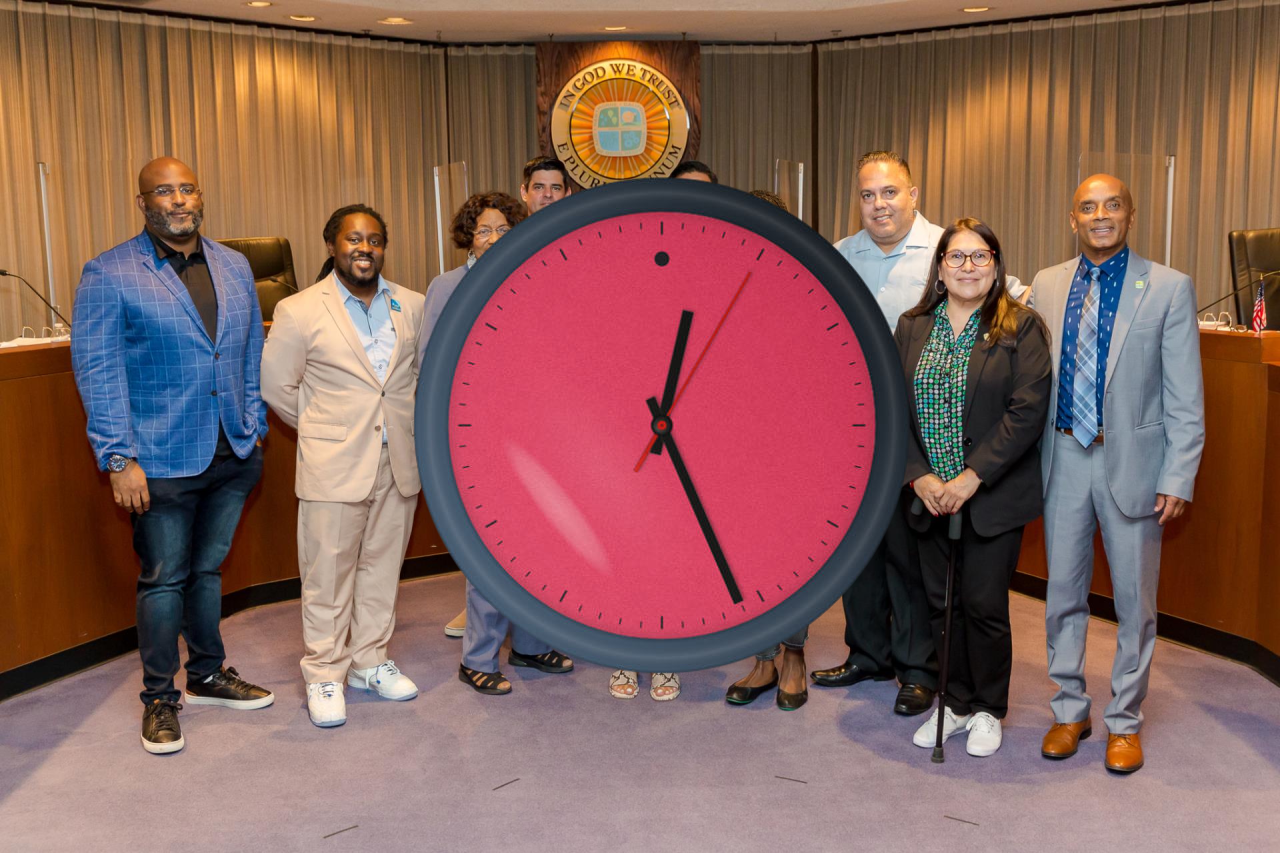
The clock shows 12h26m05s
